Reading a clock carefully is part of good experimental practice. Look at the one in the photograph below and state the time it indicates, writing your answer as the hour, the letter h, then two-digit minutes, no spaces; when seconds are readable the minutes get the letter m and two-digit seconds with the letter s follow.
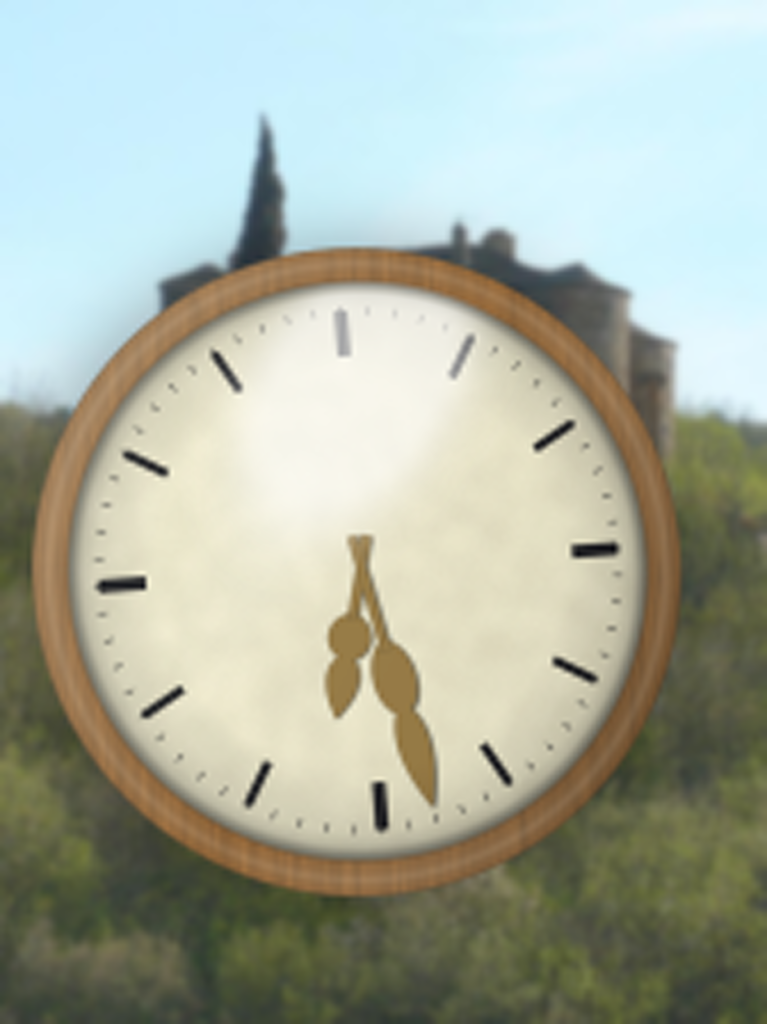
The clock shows 6h28
